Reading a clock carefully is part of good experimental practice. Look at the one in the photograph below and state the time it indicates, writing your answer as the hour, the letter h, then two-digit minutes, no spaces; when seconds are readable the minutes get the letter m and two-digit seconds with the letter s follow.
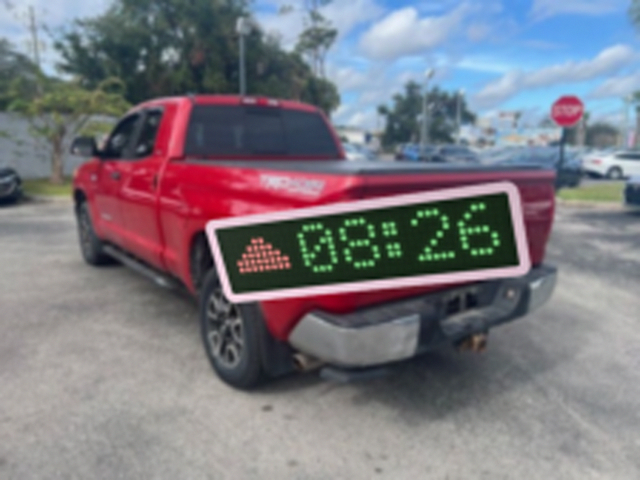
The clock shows 8h26
